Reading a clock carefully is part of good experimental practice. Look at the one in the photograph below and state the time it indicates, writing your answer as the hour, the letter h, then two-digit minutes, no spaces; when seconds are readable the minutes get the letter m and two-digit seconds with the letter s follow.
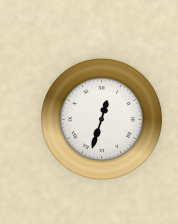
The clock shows 12h33
